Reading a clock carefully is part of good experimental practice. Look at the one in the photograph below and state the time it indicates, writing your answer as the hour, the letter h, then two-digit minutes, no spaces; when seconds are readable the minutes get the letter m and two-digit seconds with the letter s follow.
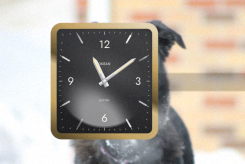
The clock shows 11h09
